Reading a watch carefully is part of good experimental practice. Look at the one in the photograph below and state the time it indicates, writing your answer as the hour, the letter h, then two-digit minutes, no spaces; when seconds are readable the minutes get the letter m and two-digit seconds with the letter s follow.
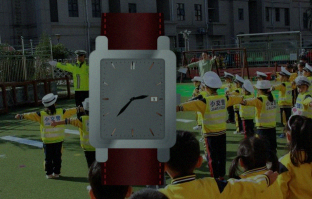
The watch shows 2h37
